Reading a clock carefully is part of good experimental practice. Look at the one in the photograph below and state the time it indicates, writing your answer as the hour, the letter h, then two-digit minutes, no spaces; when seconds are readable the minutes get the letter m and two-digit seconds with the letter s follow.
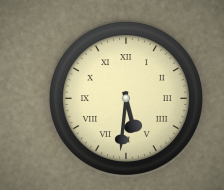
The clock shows 5h31
